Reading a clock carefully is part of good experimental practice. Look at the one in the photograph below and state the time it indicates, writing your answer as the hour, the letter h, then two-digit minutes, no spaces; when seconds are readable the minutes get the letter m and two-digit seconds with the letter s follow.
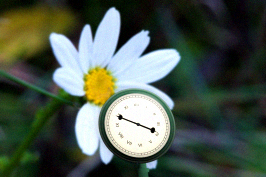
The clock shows 3h49
